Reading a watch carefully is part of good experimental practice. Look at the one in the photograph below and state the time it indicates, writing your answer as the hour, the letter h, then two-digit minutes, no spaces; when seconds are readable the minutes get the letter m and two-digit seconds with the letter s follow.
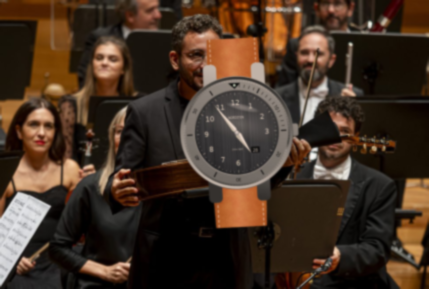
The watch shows 4h54
